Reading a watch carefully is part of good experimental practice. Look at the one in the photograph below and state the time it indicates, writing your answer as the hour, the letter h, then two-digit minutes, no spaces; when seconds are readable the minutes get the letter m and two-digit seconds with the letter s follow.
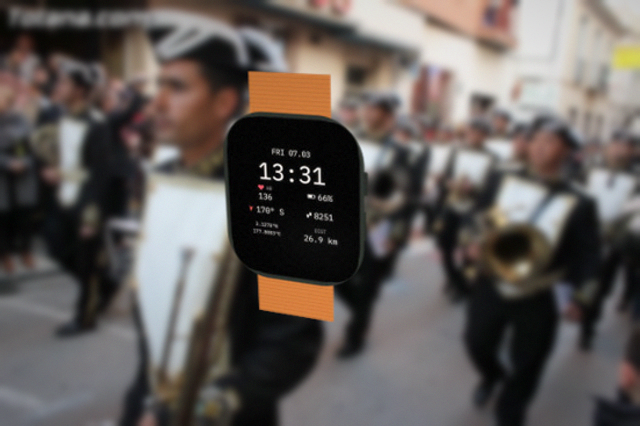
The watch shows 13h31
